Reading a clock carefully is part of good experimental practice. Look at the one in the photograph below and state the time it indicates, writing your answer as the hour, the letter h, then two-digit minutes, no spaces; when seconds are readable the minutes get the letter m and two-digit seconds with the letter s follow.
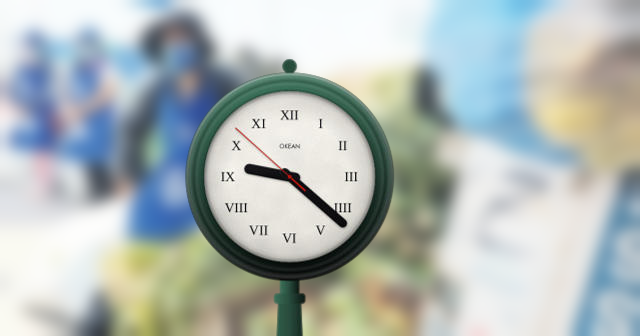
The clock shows 9h21m52s
